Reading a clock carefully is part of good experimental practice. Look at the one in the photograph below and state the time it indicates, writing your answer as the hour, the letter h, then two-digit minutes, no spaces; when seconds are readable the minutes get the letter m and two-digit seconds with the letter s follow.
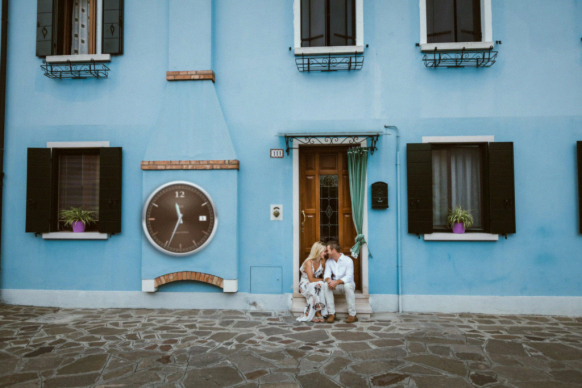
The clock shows 11h34
